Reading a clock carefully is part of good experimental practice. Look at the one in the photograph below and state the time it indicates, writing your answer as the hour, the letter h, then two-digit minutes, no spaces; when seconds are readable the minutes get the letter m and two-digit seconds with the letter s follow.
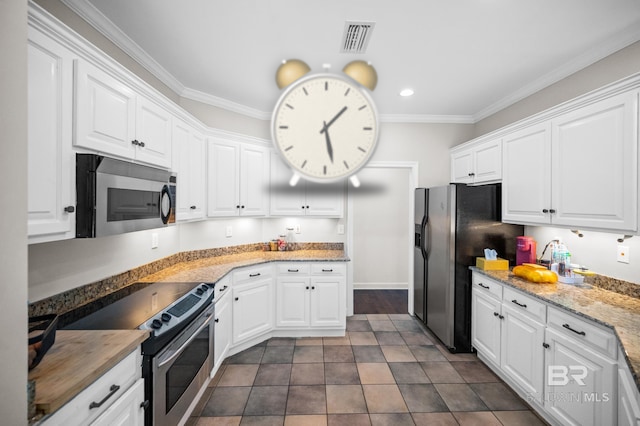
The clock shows 1h28
